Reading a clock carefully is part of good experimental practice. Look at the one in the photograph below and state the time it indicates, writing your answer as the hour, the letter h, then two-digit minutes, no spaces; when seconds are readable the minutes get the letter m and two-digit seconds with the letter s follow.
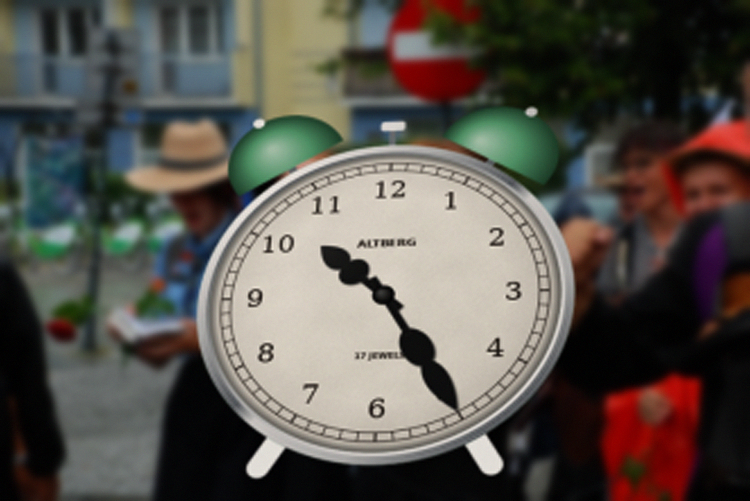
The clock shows 10h25
